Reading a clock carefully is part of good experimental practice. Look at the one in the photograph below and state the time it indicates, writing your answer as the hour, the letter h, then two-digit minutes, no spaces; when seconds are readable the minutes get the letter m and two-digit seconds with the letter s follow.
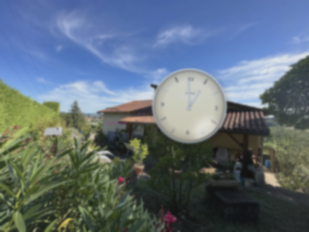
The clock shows 12h59
